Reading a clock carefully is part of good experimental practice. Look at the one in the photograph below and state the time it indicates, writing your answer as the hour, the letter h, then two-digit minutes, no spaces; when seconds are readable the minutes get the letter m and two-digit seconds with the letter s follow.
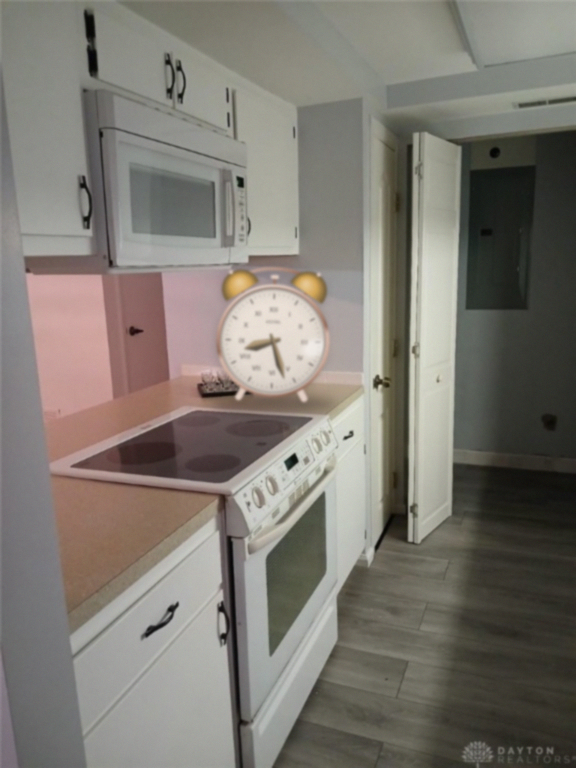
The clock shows 8h27
